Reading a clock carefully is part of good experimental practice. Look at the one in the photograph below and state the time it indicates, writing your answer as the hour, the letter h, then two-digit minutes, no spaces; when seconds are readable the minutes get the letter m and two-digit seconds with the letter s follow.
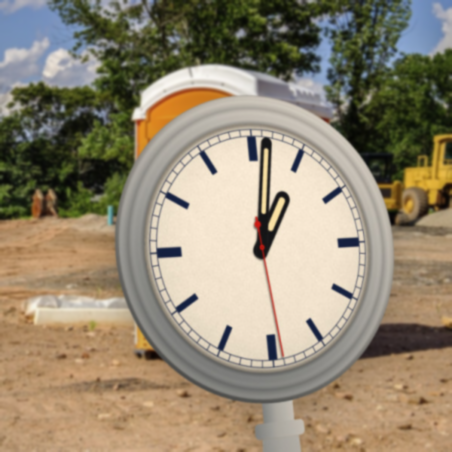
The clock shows 1h01m29s
